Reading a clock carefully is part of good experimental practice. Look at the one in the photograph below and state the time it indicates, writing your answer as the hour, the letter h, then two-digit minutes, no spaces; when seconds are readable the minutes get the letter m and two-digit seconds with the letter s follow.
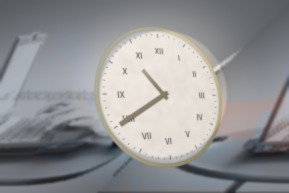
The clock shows 10h40
